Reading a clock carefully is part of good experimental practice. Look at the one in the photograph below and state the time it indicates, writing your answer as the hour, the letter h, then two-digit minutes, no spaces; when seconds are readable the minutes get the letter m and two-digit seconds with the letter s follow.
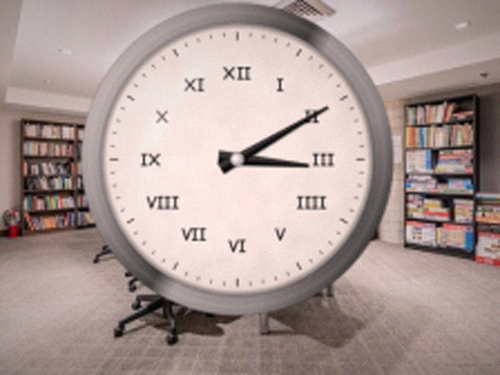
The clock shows 3h10
